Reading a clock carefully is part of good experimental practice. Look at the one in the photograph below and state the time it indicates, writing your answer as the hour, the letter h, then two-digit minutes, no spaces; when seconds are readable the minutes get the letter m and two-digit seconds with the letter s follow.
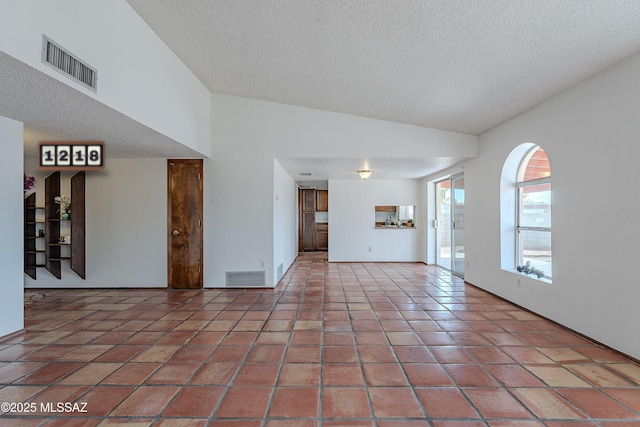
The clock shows 12h18
